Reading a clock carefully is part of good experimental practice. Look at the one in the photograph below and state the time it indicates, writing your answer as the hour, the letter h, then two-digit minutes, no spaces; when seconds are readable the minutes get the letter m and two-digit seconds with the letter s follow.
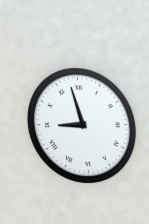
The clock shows 8h58
